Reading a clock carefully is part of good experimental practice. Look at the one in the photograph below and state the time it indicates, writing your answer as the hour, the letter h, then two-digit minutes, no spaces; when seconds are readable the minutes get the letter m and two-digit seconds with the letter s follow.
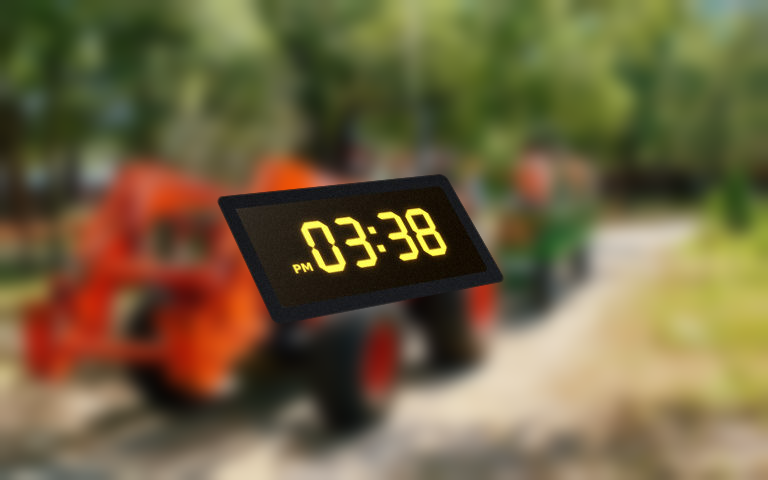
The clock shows 3h38
